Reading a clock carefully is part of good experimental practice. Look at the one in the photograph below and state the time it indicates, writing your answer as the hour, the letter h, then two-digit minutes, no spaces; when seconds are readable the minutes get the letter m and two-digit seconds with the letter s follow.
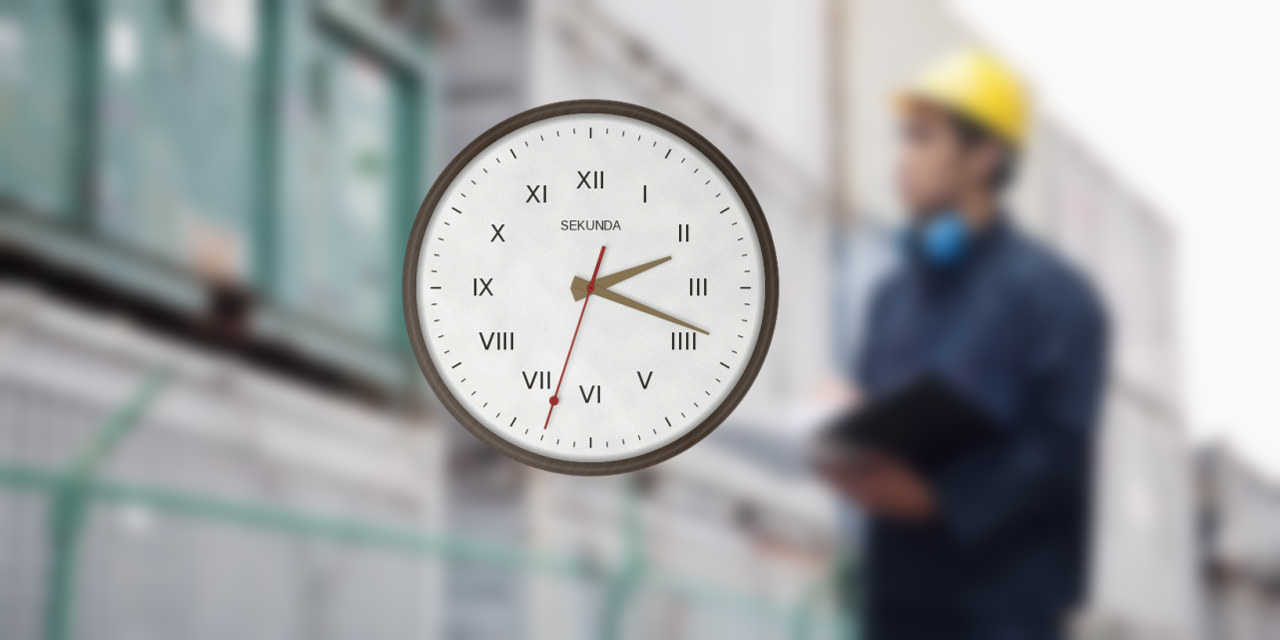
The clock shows 2h18m33s
